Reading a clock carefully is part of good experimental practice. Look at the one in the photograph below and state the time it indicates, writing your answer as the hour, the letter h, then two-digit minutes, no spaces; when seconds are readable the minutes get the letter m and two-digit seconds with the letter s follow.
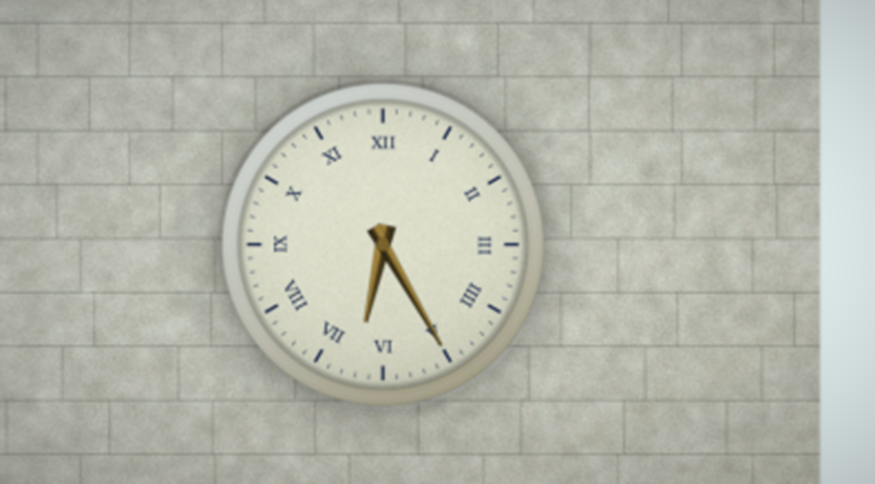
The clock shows 6h25
